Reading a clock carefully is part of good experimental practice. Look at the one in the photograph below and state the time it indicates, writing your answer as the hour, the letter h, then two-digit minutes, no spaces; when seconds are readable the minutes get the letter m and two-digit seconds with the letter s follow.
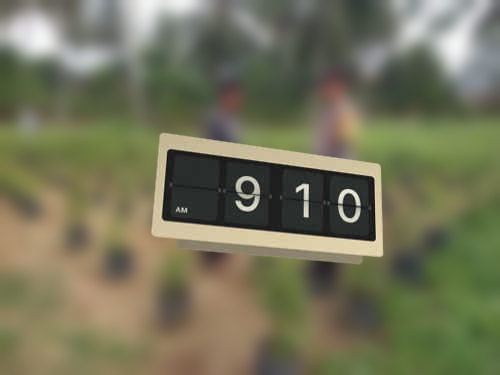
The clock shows 9h10
